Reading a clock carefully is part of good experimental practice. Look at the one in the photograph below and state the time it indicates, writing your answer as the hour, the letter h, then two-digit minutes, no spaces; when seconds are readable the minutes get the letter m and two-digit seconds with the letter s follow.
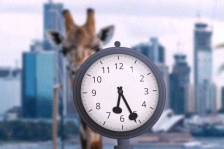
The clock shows 6h26
